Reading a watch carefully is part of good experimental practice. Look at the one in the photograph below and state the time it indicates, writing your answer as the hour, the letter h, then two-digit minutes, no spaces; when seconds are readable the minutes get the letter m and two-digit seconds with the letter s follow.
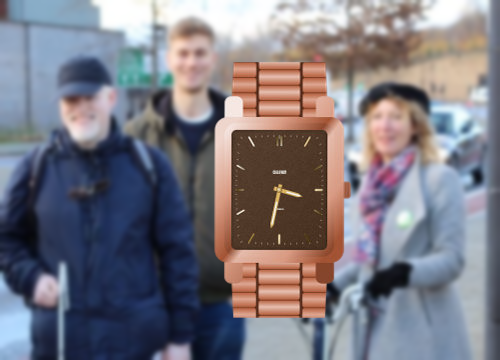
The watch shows 3h32
